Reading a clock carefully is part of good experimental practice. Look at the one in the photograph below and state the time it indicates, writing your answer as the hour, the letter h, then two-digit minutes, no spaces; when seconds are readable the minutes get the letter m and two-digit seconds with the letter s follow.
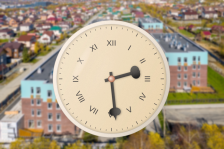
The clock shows 2h29
